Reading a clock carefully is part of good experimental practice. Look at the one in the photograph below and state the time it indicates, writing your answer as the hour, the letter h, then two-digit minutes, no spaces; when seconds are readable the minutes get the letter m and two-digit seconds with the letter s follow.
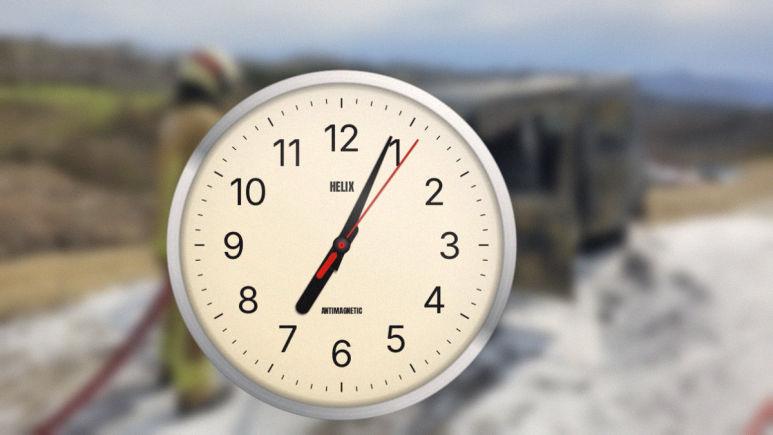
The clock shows 7h04m06s
